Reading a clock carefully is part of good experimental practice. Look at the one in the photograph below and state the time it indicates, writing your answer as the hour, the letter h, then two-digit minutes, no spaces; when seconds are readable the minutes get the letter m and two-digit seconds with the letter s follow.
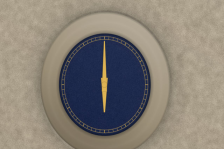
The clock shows 6h00
